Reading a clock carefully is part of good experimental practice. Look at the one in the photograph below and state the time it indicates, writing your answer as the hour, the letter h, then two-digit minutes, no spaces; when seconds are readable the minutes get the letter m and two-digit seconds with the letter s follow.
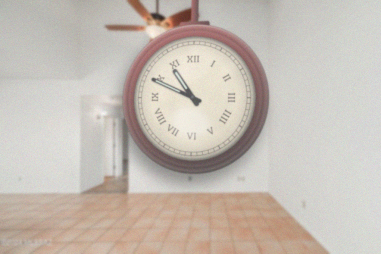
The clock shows 10h49
